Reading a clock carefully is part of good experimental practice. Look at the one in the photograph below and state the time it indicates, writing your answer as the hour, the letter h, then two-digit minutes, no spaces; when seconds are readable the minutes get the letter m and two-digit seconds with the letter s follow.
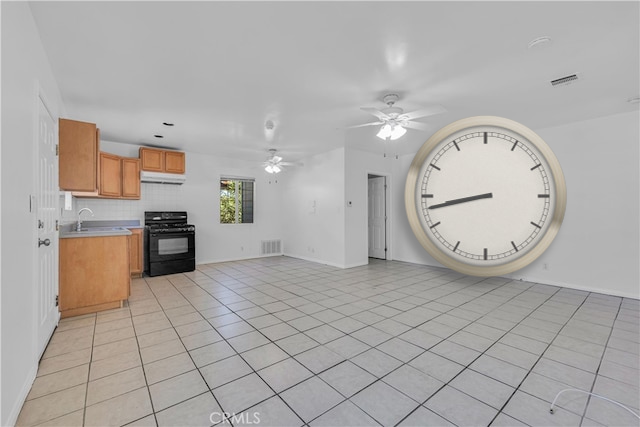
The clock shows 8h43
